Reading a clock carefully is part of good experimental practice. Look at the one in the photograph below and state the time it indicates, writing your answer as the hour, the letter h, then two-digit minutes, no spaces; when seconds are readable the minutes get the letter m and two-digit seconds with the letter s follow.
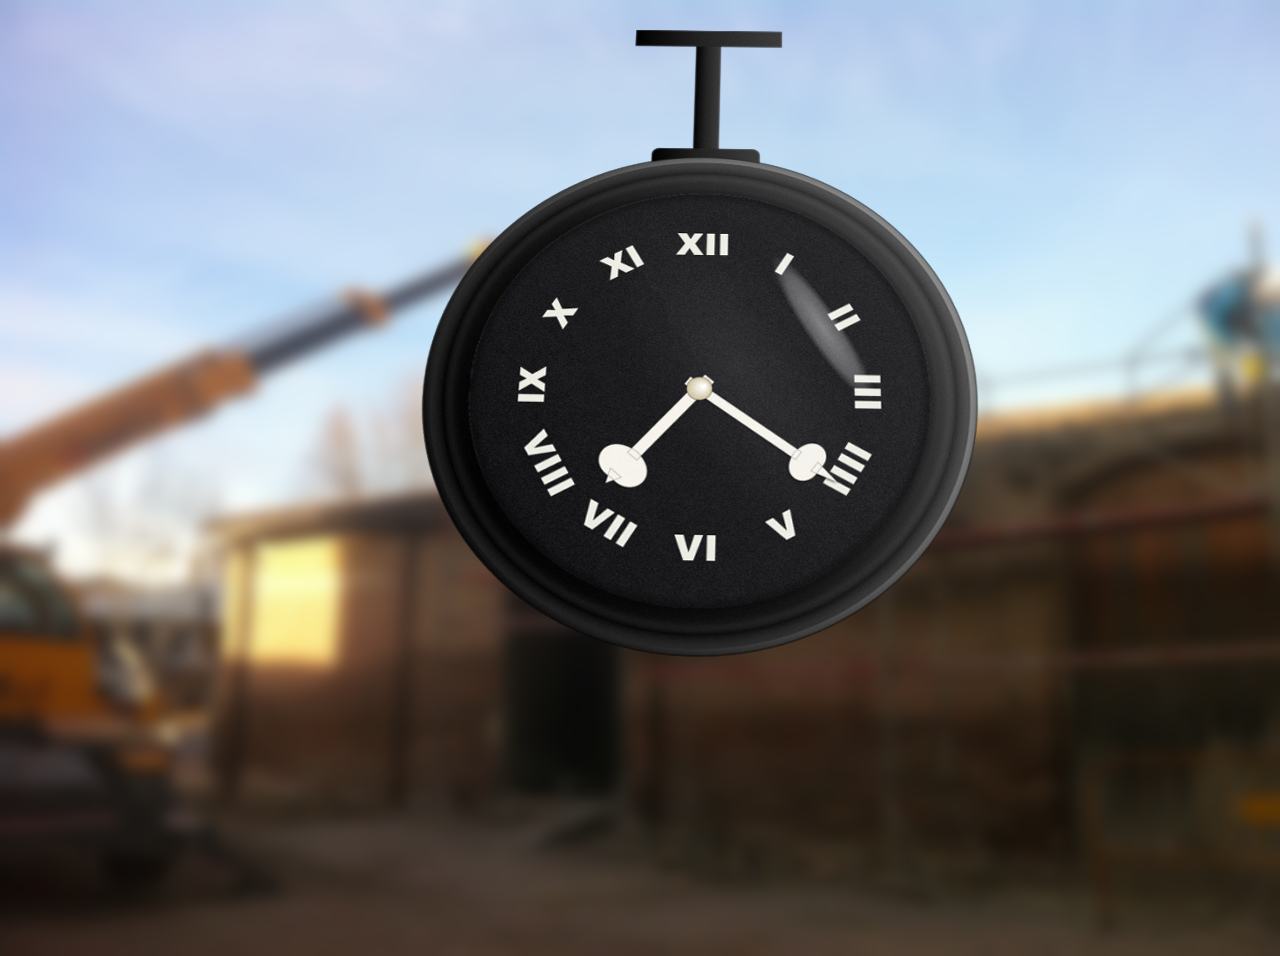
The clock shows 7h21
